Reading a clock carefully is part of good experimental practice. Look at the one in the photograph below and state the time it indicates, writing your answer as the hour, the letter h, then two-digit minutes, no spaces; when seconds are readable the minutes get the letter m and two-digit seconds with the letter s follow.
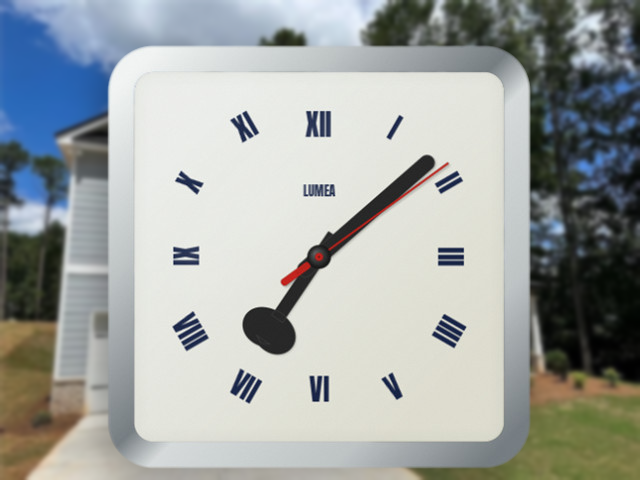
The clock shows 7h08m09s
